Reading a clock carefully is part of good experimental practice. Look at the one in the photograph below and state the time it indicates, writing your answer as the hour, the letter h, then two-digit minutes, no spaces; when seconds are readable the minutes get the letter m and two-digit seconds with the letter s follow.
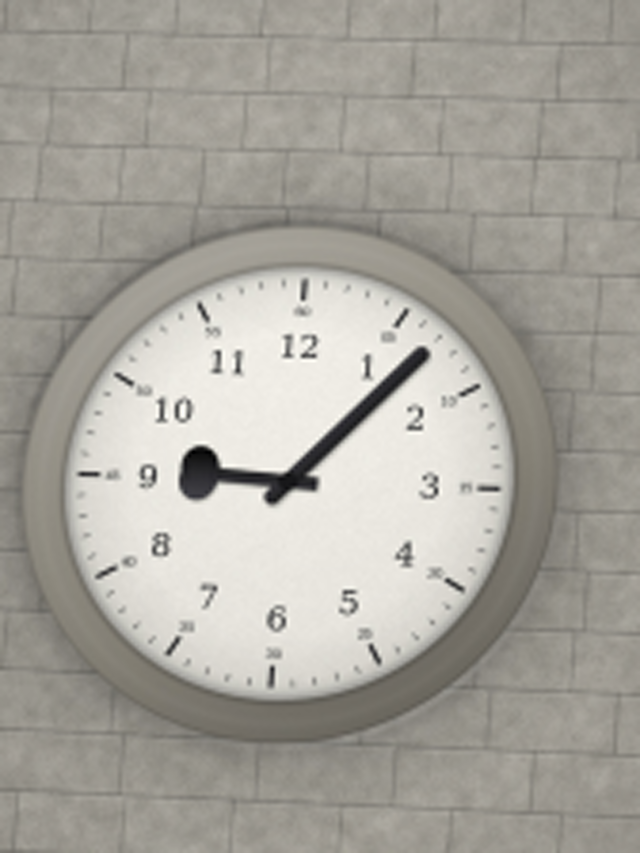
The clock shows 9h07
